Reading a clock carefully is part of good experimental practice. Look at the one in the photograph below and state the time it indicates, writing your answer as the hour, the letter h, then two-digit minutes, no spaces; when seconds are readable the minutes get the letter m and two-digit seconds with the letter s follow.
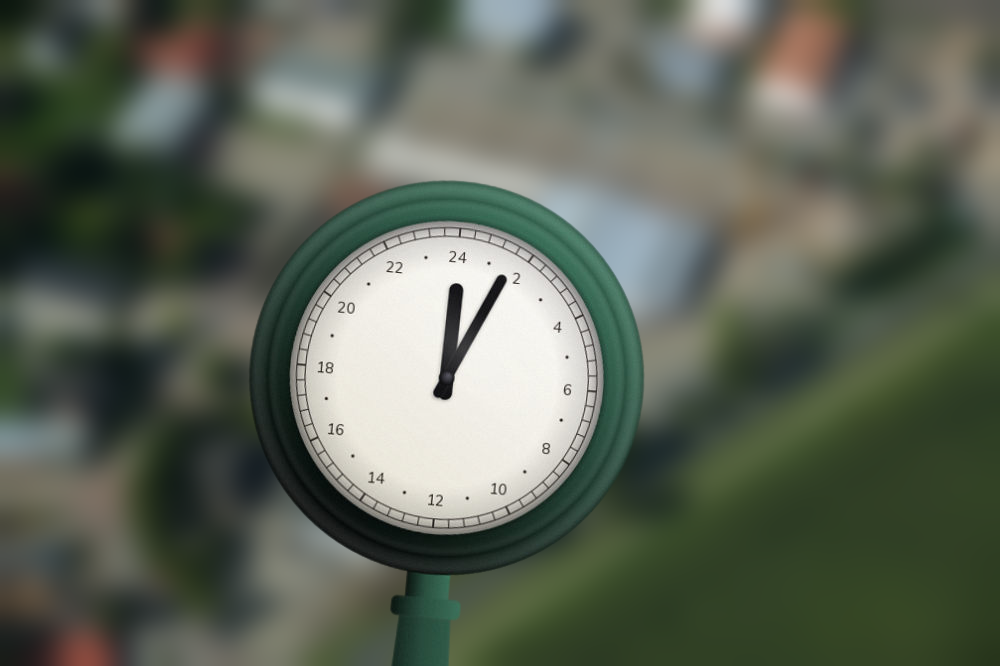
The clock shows 0h04
